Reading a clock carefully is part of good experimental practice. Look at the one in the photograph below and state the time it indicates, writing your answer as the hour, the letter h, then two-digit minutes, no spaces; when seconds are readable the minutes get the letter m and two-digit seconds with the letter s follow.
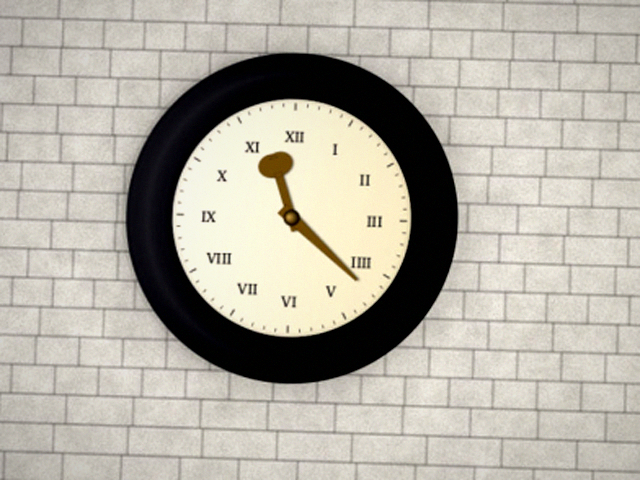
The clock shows 11h22
